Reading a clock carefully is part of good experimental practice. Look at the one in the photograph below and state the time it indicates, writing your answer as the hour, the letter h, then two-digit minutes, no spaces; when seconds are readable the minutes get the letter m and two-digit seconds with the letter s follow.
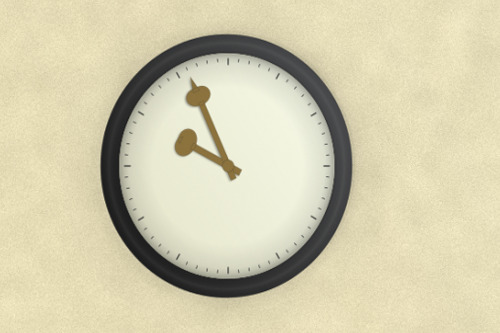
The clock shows 9h56
